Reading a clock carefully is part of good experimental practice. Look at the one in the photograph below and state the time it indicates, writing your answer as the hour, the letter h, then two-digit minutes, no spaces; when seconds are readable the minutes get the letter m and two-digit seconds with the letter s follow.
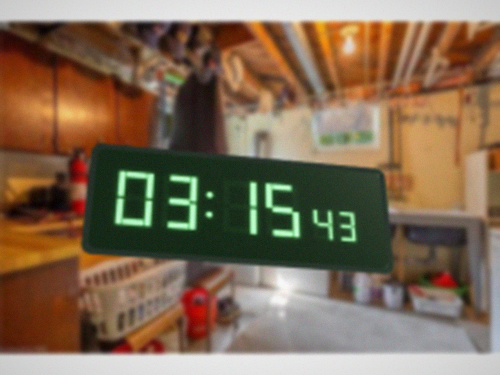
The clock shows 3h15m43s
